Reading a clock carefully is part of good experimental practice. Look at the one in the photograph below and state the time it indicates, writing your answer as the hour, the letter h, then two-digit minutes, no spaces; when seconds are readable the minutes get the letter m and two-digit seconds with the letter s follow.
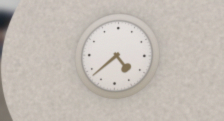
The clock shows 4h38
